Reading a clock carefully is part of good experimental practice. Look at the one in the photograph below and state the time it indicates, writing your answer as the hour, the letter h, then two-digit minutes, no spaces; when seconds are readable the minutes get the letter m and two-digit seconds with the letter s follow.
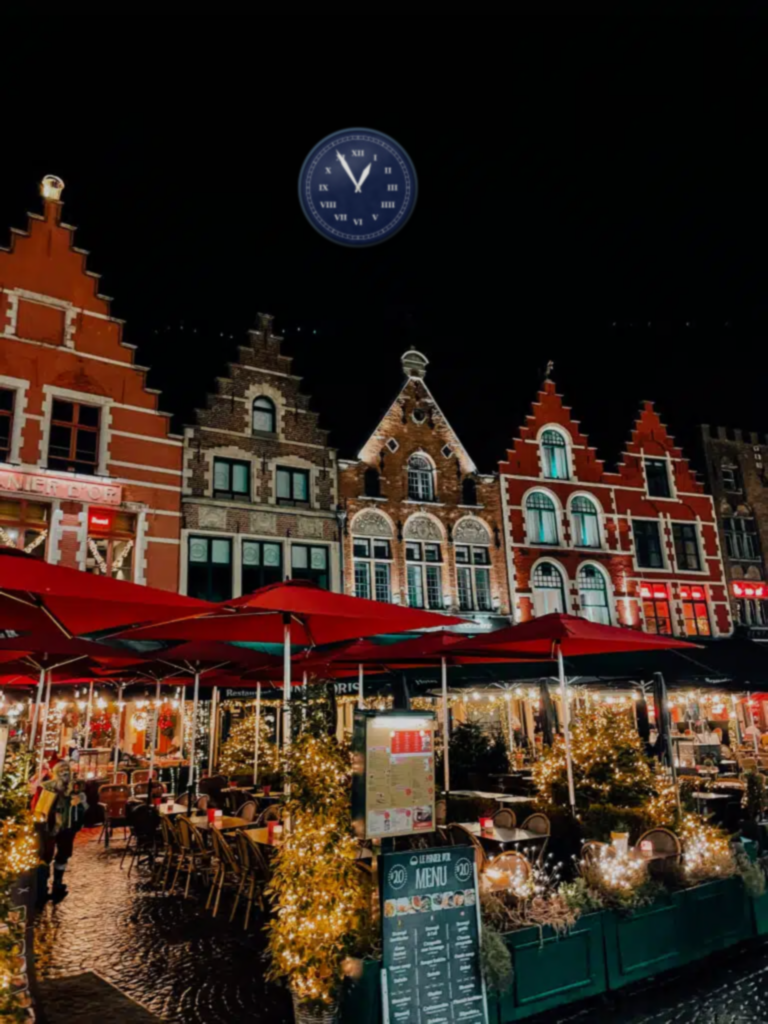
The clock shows 12h55
